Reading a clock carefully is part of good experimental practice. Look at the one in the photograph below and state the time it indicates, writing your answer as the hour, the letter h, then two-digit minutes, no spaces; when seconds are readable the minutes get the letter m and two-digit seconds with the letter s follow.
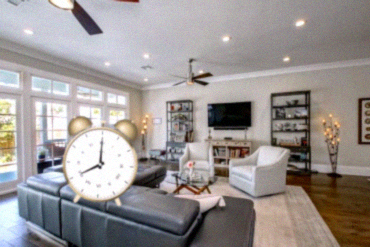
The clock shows 8h00
